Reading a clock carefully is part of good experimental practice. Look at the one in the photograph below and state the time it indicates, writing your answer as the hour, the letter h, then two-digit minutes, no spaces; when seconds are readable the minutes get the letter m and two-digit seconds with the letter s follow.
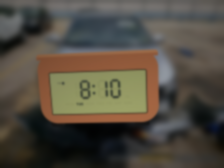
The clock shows 8h10
